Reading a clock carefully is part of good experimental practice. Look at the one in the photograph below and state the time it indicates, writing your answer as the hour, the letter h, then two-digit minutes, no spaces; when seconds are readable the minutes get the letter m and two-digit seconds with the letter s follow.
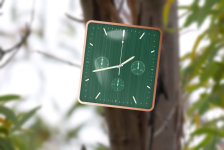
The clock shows 1h42
